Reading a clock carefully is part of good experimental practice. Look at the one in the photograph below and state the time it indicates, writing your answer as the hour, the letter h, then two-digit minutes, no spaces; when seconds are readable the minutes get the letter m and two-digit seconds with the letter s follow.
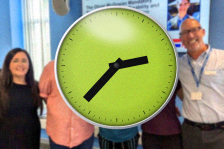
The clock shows 2h37
